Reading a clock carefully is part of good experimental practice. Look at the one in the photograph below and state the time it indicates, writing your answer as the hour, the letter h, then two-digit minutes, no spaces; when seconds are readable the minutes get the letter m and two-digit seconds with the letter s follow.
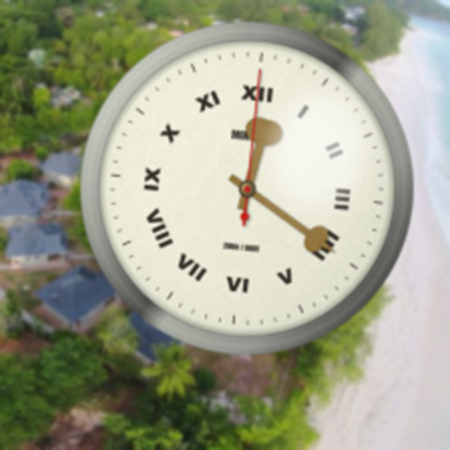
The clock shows 12h20m00s
